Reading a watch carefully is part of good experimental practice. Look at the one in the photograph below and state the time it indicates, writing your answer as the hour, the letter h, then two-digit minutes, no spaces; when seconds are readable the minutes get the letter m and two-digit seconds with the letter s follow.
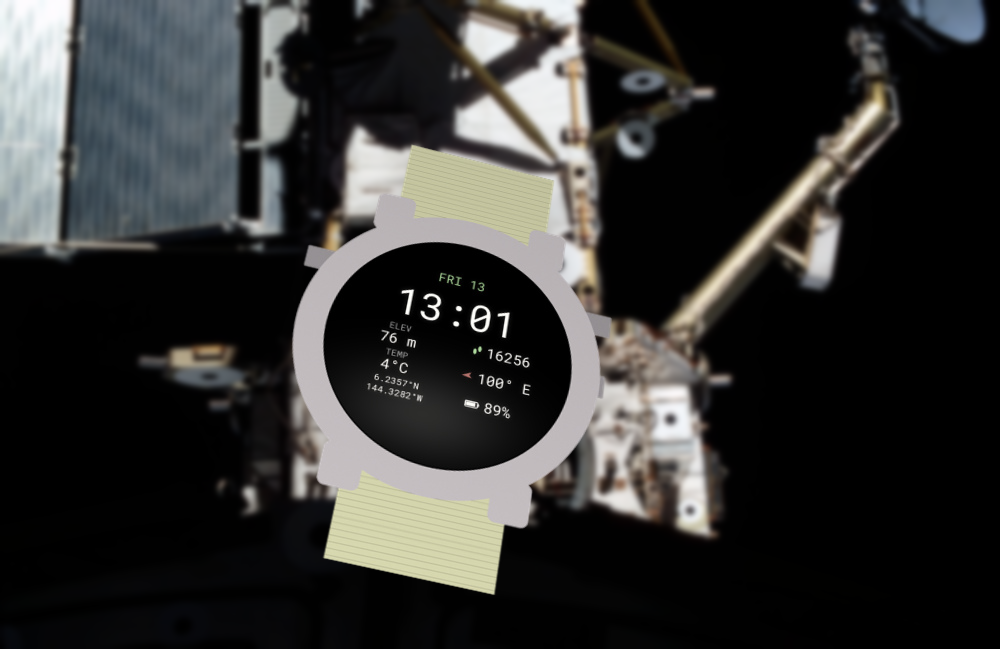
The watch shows 13h01
